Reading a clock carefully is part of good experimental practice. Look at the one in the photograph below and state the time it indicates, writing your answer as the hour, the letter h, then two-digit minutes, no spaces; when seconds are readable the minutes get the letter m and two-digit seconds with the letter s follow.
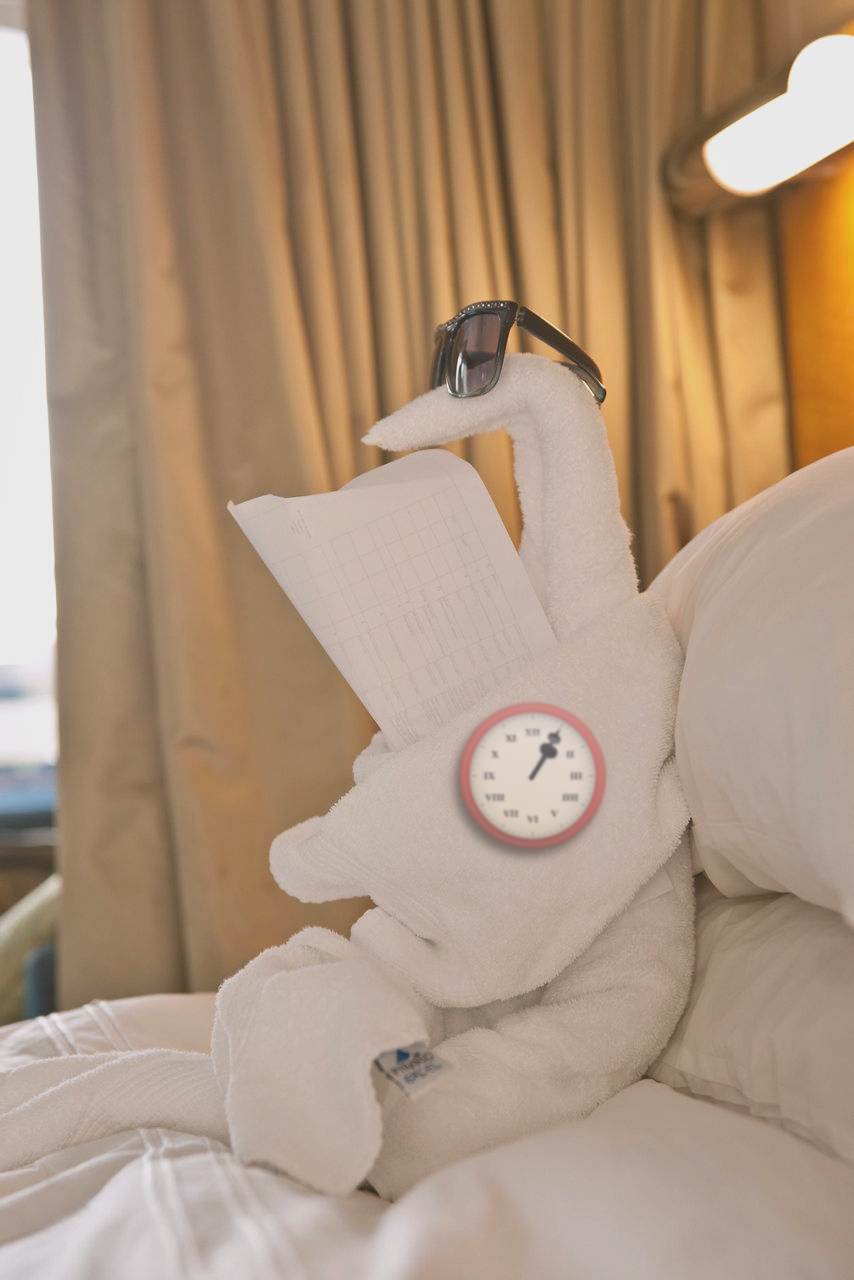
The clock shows 1h05
